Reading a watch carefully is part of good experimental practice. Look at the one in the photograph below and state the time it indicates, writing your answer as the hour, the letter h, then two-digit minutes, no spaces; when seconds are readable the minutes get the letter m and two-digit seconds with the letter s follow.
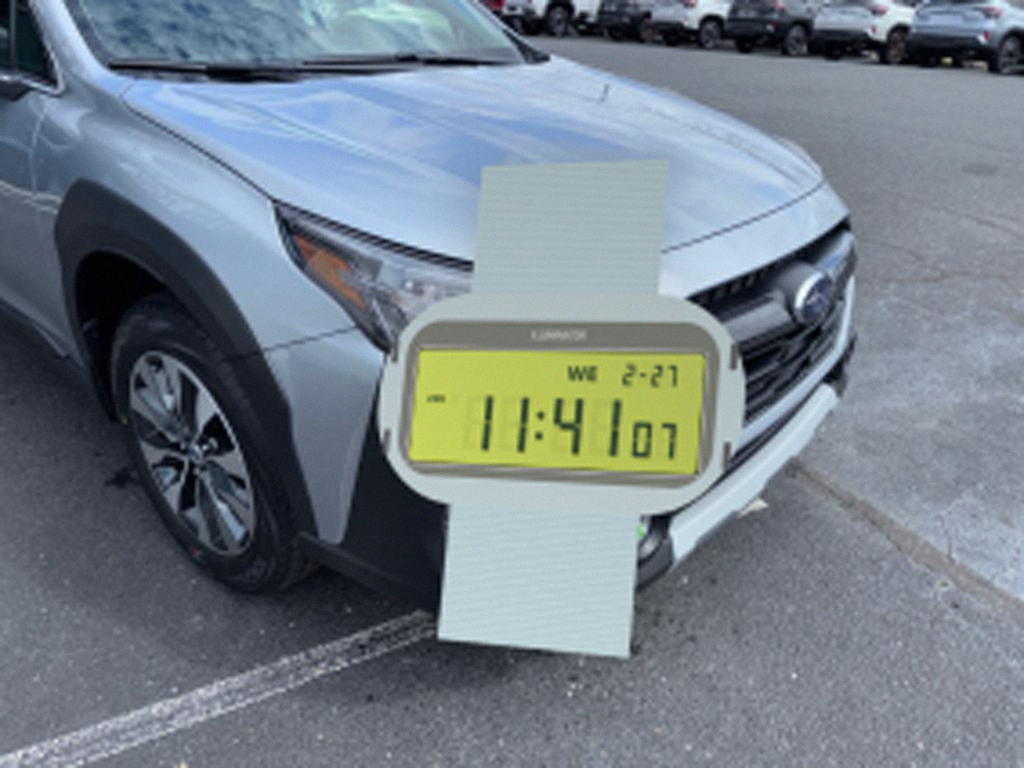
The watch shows 11h41m07s
